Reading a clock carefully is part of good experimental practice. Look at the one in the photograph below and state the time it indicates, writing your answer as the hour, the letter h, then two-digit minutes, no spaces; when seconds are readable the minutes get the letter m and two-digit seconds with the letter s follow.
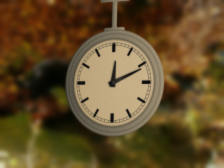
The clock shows 12h11
